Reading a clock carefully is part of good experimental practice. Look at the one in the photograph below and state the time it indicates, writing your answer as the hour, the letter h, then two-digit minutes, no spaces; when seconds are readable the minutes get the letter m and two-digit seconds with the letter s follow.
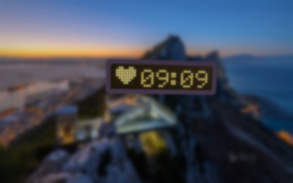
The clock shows 9h09
